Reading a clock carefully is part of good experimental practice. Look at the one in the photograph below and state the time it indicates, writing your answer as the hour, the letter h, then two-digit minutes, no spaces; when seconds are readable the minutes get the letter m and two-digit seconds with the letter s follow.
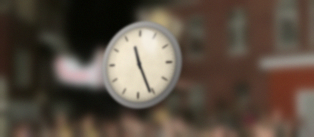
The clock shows 11h26
